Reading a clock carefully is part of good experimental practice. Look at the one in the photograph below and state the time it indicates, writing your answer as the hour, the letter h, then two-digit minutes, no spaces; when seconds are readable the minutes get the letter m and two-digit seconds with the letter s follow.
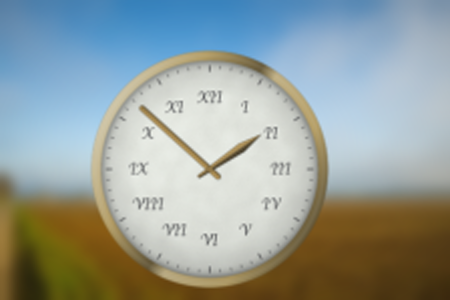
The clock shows 1h52
